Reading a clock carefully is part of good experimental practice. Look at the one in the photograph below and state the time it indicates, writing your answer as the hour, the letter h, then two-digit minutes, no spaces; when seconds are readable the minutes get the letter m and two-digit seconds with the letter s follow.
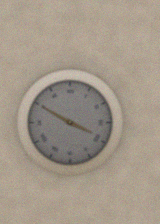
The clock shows 3h50
